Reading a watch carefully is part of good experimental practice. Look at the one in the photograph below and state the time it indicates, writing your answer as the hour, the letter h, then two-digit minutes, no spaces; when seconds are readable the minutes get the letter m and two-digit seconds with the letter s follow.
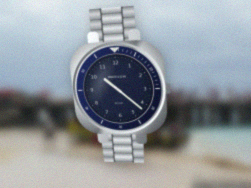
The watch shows 10h22
